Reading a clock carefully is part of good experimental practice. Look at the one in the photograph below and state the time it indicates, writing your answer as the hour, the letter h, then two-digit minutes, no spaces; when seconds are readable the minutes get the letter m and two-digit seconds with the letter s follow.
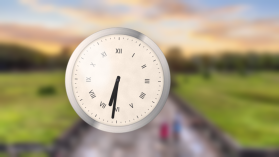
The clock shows 6h31
